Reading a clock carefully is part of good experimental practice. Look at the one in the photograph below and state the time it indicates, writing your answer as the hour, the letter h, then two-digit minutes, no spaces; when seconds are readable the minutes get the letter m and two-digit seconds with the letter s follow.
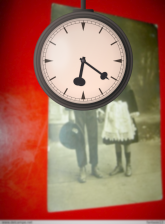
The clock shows 6h21
